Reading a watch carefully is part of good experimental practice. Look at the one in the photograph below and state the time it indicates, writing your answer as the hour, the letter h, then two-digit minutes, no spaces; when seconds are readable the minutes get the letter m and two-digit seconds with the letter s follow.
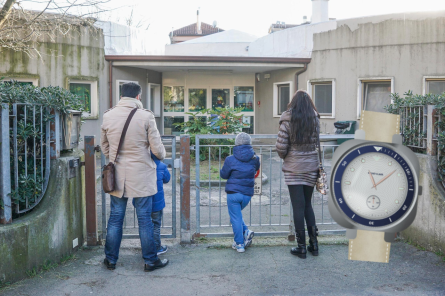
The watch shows 11h08
